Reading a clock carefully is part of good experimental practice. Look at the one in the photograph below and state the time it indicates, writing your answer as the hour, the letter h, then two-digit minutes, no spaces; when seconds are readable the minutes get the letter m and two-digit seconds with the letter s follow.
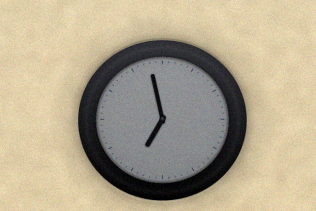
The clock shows 6h58
